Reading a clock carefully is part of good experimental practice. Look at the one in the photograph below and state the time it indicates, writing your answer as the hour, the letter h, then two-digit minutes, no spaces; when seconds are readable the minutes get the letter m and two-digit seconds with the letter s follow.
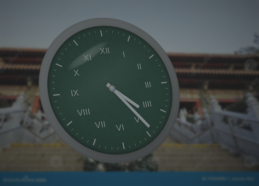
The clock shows 4h24
